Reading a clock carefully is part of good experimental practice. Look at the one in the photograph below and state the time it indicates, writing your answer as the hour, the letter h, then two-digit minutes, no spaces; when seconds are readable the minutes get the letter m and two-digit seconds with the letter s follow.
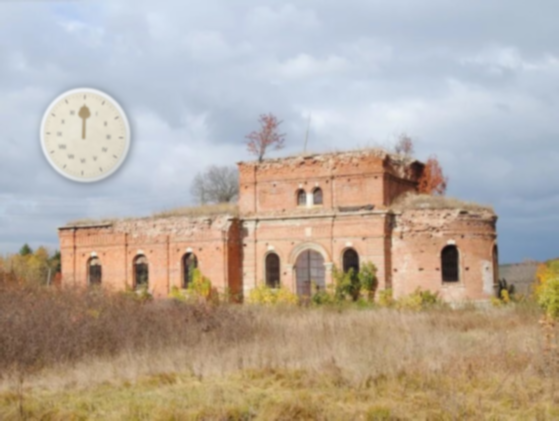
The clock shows 12h00
